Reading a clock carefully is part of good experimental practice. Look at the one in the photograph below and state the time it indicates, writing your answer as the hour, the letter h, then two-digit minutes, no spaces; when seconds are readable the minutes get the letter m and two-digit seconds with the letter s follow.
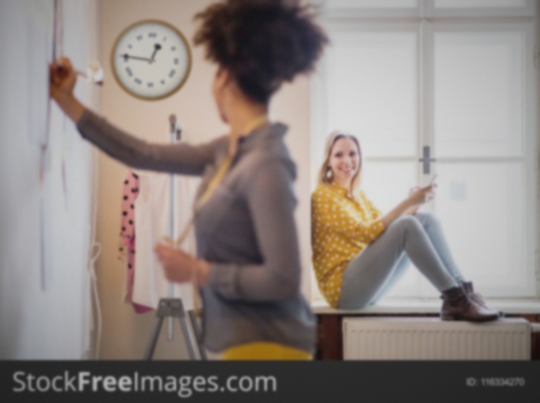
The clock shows 12h46
